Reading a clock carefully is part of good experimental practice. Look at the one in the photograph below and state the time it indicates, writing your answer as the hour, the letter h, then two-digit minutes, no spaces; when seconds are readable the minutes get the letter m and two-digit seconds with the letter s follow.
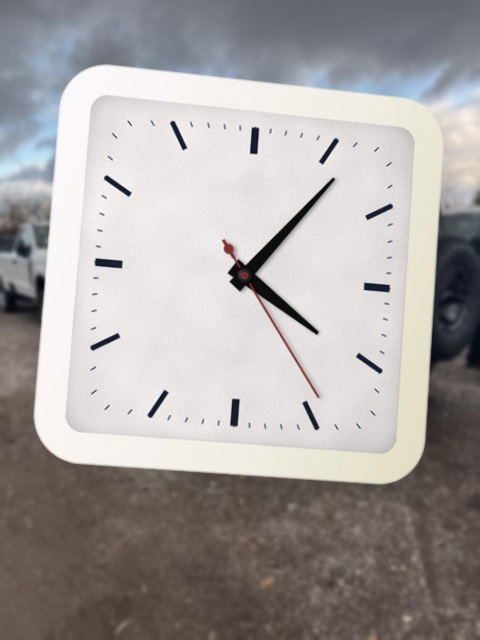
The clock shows 4h06m24s
